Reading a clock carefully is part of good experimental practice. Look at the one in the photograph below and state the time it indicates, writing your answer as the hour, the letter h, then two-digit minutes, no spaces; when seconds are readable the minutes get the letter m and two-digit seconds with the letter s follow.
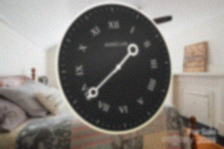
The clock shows 1h39
